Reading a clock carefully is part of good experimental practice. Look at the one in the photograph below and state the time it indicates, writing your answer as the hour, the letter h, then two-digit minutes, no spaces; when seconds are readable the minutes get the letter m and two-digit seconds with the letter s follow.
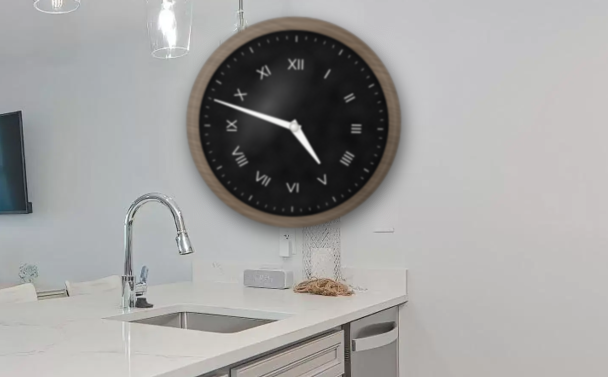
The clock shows 4h48
